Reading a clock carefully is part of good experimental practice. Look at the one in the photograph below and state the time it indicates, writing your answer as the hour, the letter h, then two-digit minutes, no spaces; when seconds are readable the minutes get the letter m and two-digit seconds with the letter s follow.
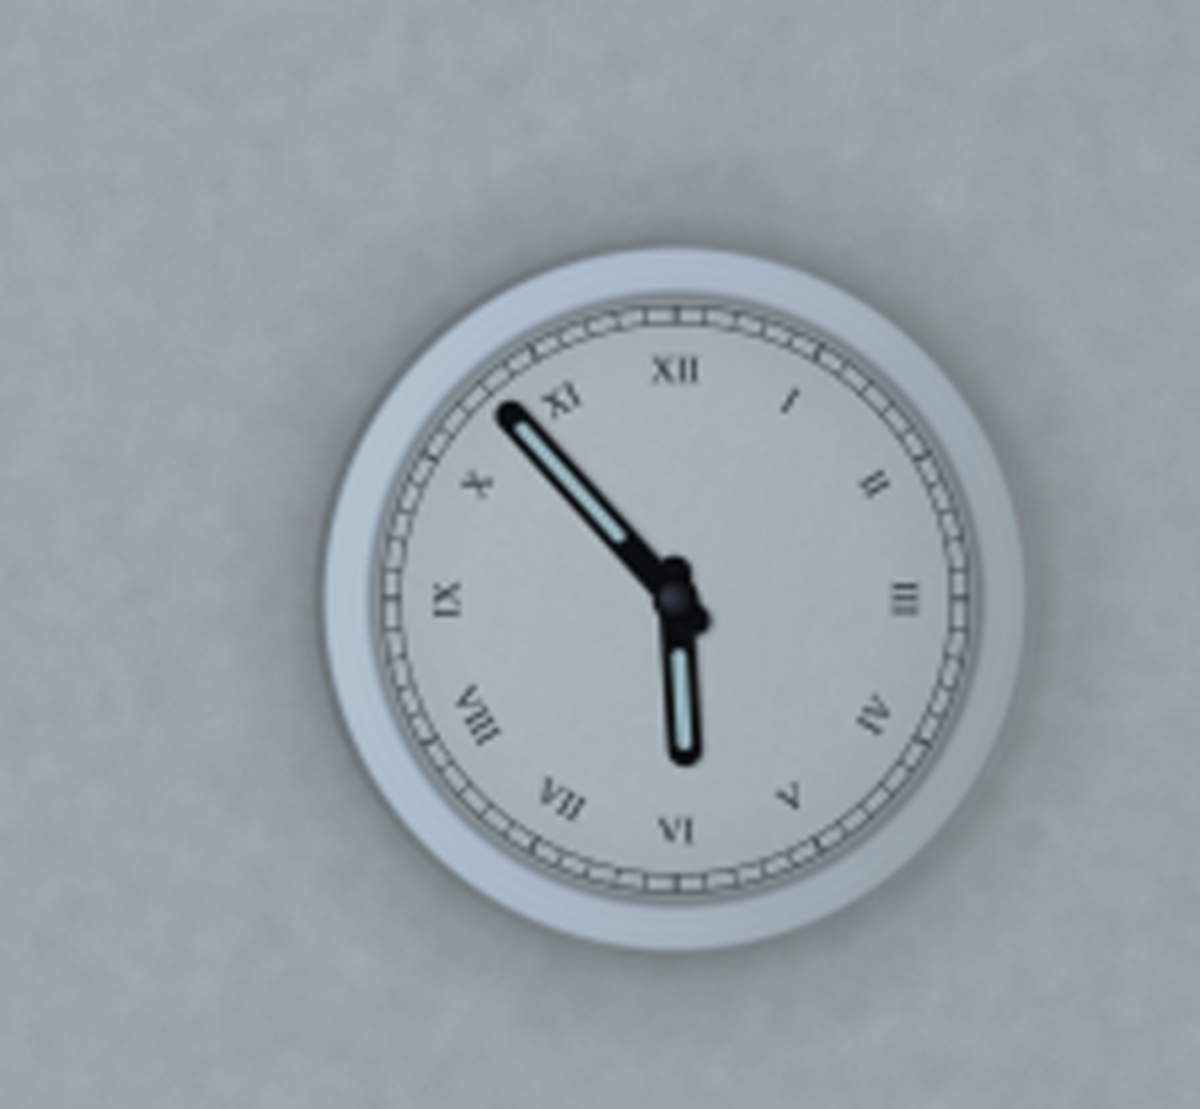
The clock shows 5h53
